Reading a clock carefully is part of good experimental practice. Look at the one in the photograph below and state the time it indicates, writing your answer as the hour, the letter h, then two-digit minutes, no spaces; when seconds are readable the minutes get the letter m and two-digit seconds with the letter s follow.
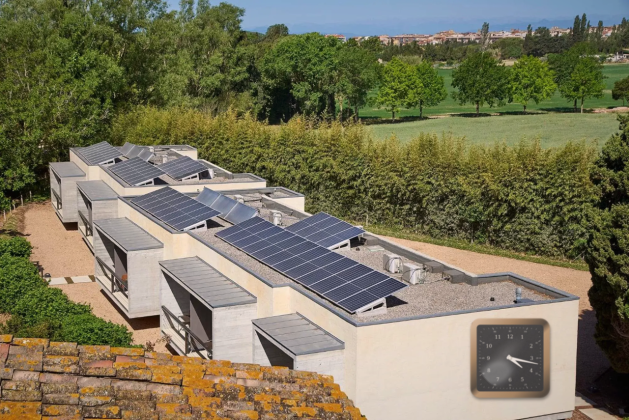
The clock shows 4h17
